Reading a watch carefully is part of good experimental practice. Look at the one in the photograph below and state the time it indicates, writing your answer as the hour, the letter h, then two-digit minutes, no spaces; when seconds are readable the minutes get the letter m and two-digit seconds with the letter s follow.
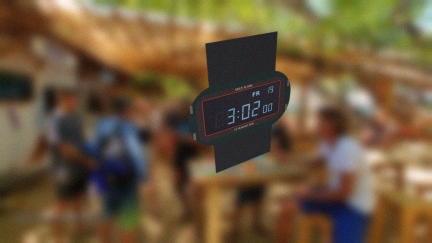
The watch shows 3h02m00s
